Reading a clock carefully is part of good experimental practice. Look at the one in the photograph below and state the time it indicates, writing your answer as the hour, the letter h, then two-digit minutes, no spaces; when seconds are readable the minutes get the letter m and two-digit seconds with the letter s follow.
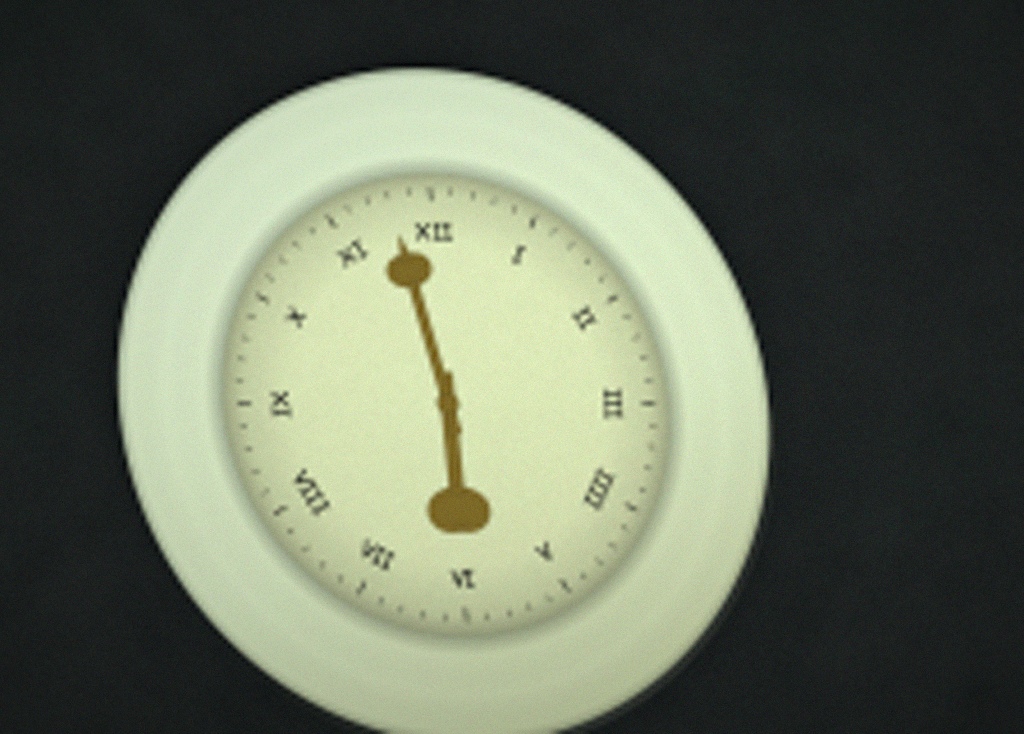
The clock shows 5h58
